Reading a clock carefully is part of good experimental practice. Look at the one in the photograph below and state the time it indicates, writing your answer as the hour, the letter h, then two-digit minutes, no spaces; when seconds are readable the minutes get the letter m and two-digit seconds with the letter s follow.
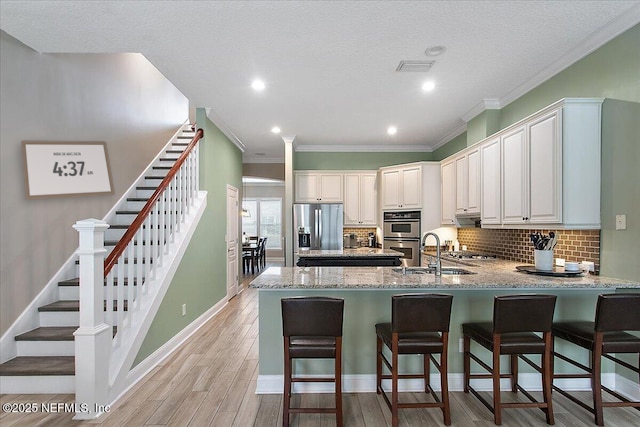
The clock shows 4h37
